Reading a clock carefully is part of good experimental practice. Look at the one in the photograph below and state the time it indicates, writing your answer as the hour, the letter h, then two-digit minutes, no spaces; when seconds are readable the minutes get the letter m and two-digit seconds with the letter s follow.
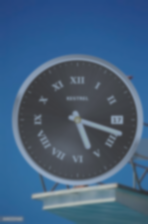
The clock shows 5h18
